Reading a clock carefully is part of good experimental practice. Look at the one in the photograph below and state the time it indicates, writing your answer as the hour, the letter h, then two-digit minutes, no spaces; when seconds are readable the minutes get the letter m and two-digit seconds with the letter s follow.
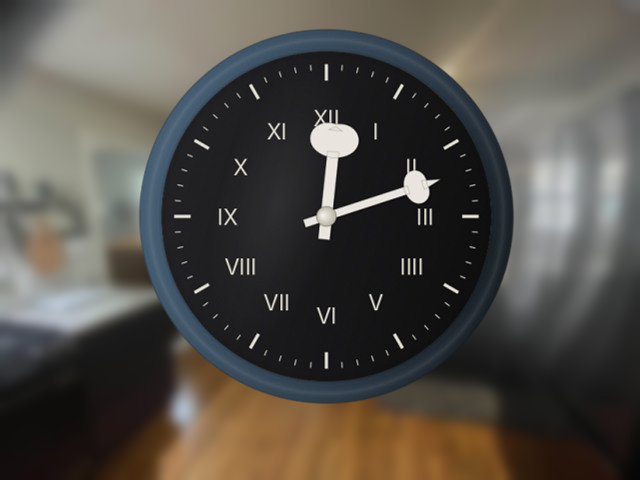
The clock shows 12h12
